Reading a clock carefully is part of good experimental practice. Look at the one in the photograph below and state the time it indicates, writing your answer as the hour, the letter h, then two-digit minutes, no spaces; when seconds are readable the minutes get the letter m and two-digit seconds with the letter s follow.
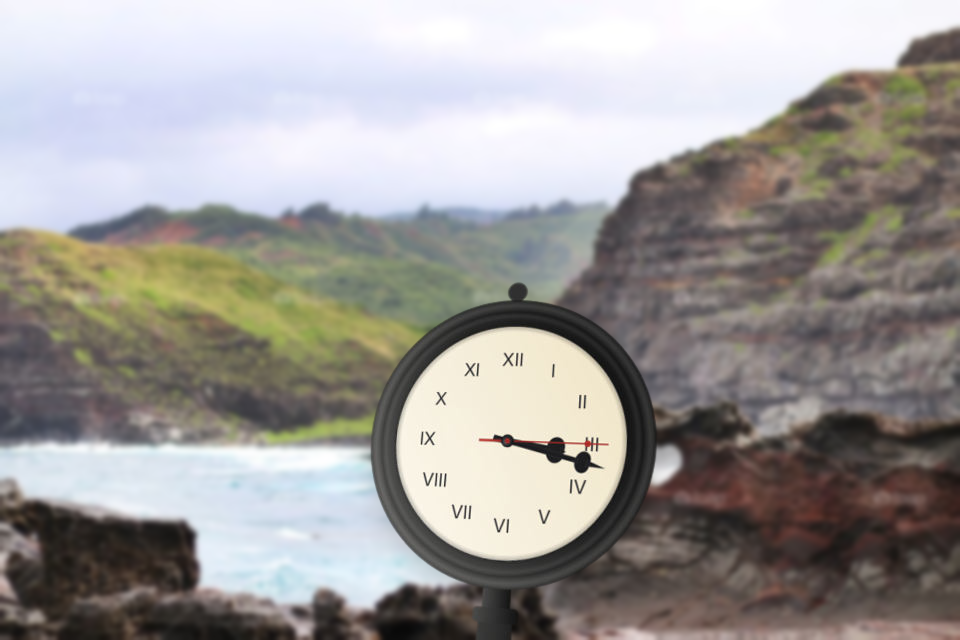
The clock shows 3h17m15s
